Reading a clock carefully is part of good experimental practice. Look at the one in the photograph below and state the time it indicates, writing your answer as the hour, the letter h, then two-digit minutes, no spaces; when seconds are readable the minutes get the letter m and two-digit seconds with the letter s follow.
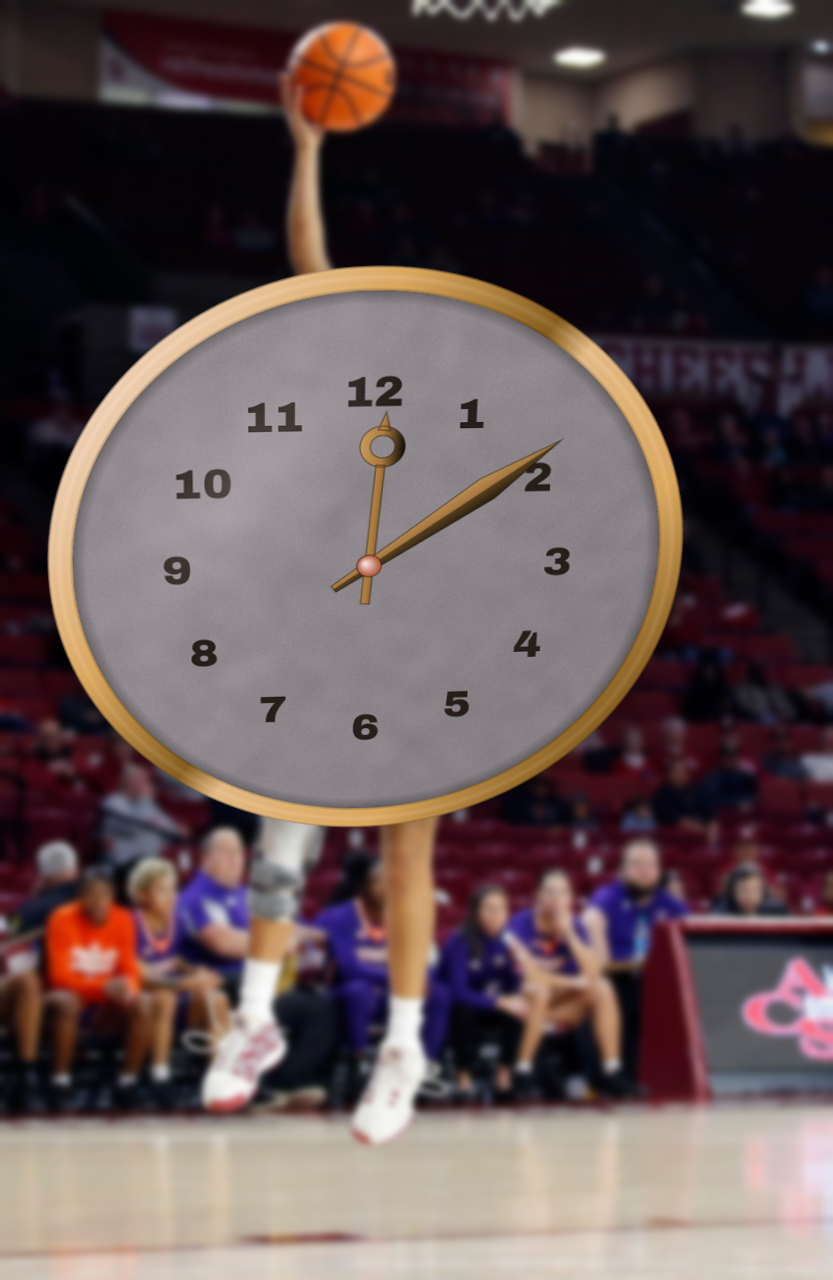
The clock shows 12h09
